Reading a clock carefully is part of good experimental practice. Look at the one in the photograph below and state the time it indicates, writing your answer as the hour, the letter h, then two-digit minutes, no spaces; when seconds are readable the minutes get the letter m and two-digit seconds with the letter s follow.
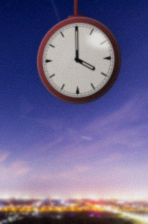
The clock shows 4h00
